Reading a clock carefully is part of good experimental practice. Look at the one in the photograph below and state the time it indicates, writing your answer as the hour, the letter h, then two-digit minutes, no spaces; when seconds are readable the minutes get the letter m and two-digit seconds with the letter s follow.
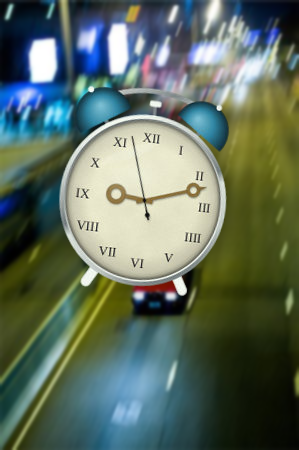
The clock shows 9h11m57s
